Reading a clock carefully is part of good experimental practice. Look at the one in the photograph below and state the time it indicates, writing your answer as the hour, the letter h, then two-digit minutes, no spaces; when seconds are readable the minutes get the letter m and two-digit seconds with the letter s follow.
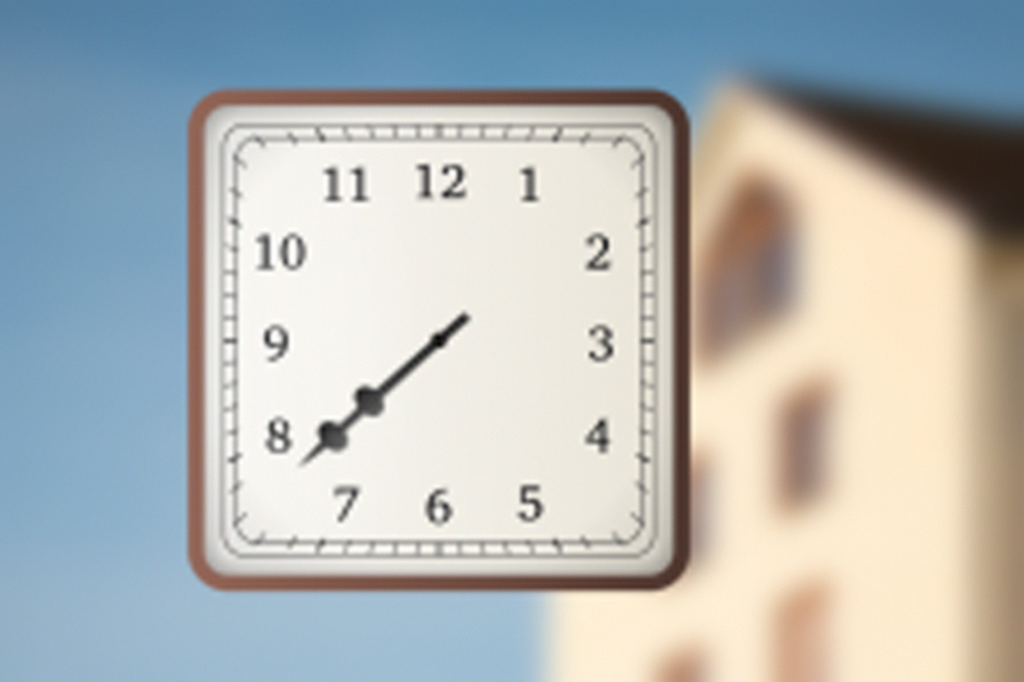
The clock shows 7h38
